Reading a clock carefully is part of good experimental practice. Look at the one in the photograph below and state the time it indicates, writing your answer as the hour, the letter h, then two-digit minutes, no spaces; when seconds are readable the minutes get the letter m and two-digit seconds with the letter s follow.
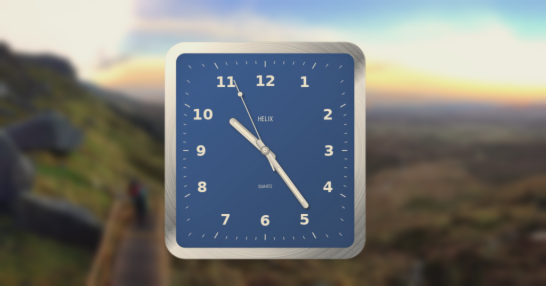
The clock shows 10h23m56s
